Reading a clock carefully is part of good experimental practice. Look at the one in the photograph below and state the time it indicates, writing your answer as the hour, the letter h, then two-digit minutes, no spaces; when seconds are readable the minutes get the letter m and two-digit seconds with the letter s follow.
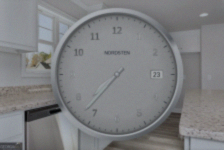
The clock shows 7h37
